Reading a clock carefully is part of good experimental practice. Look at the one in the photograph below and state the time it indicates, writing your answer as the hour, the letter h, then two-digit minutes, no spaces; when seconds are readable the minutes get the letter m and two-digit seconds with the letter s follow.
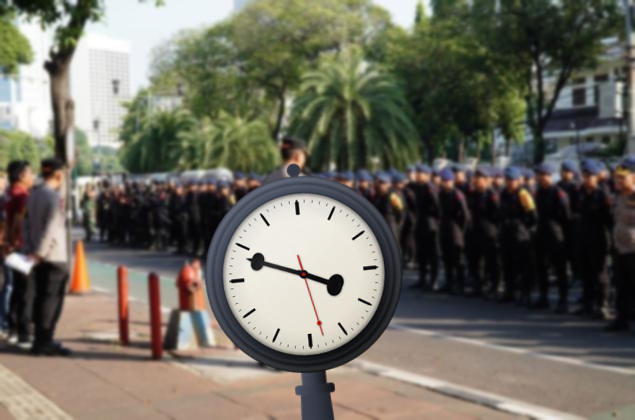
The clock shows 3h48m28s
